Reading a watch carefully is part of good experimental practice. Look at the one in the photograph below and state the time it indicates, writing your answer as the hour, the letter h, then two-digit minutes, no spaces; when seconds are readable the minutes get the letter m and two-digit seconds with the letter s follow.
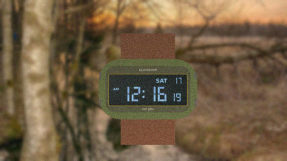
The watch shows 12h16m19s
